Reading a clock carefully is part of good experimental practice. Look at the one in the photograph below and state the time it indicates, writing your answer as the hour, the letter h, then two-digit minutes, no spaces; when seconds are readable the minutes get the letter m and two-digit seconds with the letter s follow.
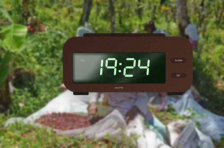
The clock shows 19h24
